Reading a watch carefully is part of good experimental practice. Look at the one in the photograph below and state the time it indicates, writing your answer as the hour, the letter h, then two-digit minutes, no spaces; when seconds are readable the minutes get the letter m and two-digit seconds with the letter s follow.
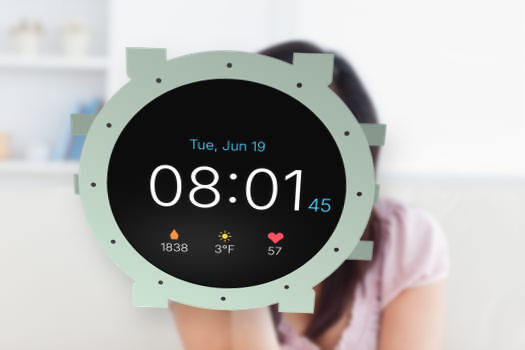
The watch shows 8h01m45s
